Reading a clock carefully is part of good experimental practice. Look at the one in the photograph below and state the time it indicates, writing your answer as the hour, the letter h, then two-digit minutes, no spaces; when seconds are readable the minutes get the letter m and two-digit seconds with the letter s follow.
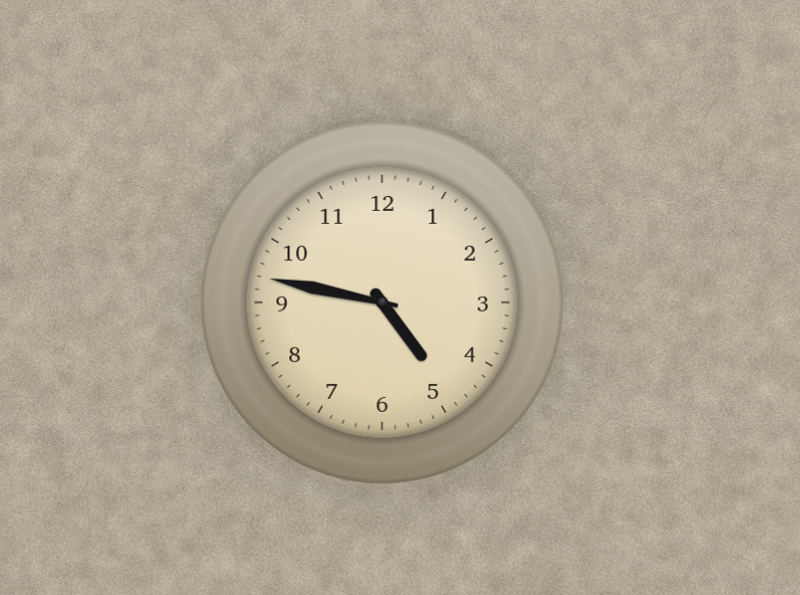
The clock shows 4h47
